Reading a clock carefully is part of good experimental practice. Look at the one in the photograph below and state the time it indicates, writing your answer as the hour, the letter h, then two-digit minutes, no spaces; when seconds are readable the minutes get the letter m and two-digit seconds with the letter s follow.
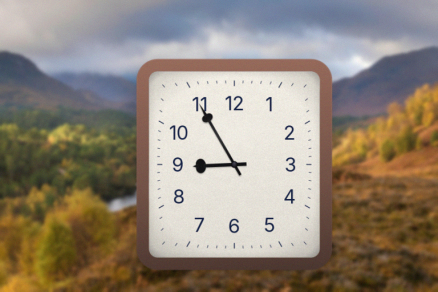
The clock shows 8h55
